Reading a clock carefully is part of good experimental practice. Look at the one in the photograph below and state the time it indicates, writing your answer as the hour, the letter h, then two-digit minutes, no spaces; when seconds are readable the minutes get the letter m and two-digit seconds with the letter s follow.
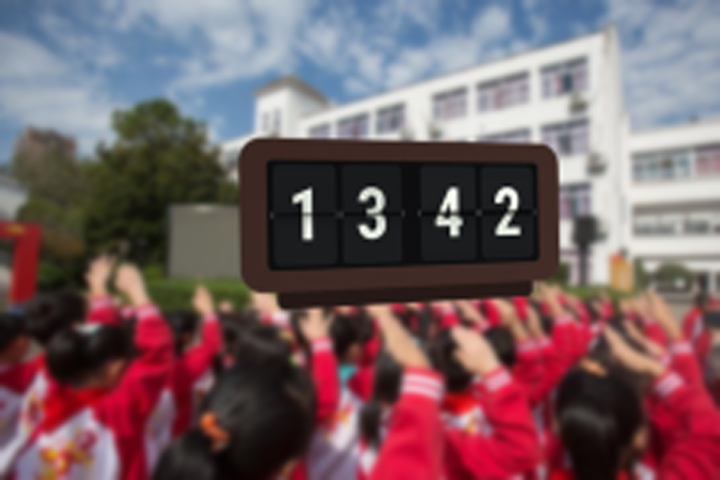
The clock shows 13h42
